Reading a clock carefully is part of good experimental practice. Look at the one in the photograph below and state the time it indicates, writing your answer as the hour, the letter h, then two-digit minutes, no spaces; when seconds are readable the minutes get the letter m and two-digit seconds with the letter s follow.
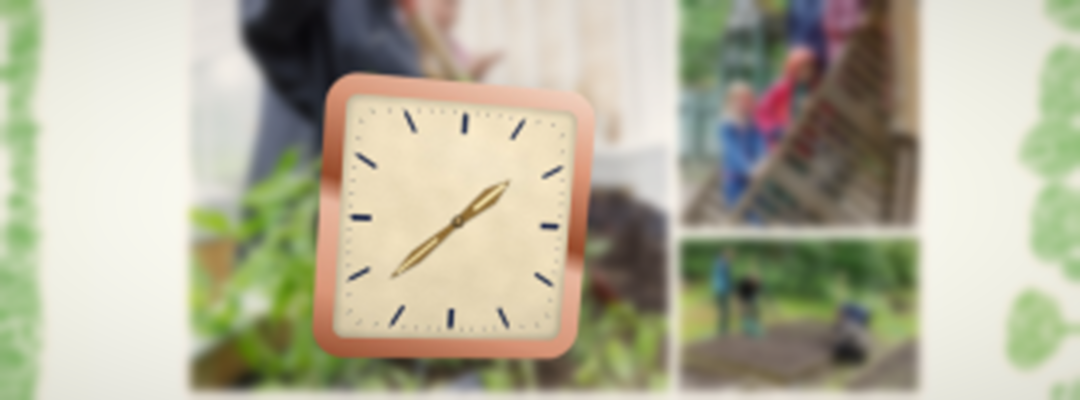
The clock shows 1h38
